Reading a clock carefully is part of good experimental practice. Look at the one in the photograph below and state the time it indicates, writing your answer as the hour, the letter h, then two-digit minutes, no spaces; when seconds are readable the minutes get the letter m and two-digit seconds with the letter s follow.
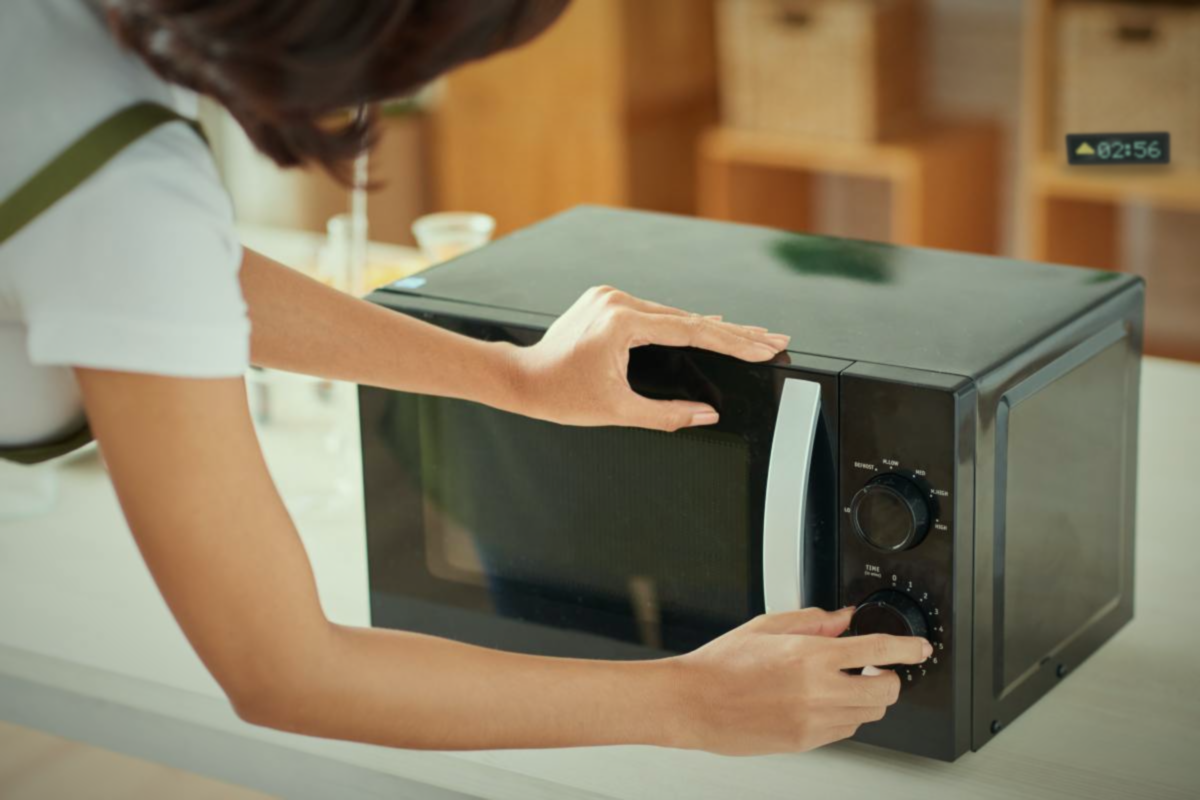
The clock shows 2h56
